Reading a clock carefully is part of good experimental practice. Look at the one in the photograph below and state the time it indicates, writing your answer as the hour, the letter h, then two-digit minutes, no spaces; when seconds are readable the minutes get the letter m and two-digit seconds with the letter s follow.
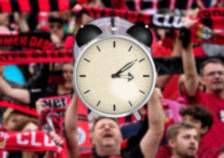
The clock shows 3h09
